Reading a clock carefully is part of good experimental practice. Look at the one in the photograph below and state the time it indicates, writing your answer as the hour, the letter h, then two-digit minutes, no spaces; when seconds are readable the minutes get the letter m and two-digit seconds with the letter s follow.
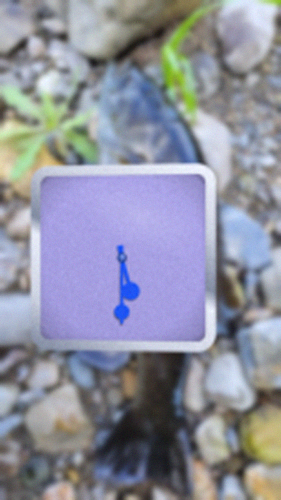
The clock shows 5h30
